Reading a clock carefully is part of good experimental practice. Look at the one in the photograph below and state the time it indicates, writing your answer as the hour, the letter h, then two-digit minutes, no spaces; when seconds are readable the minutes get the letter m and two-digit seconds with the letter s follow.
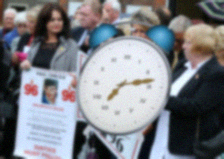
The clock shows 7h13
